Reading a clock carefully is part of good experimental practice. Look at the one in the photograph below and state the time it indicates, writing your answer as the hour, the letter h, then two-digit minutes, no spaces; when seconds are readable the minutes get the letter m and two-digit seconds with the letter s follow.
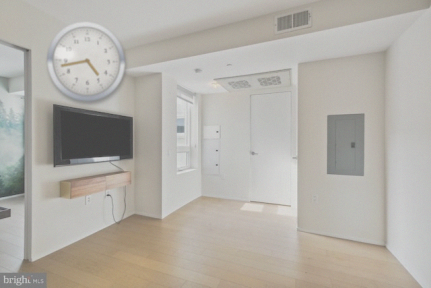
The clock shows 4h43
